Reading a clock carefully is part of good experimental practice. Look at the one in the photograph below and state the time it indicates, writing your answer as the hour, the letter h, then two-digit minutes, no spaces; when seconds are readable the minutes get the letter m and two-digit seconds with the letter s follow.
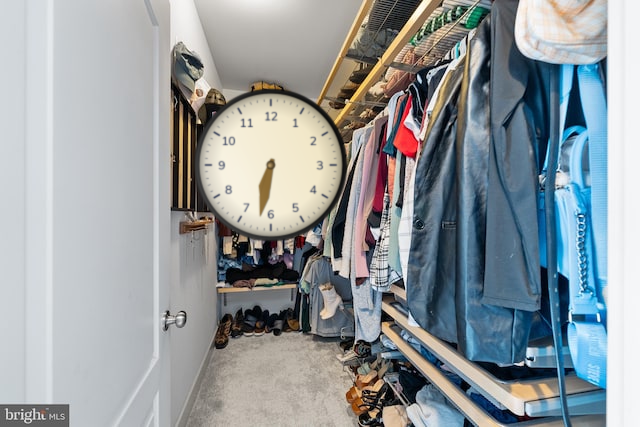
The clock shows 6h32
